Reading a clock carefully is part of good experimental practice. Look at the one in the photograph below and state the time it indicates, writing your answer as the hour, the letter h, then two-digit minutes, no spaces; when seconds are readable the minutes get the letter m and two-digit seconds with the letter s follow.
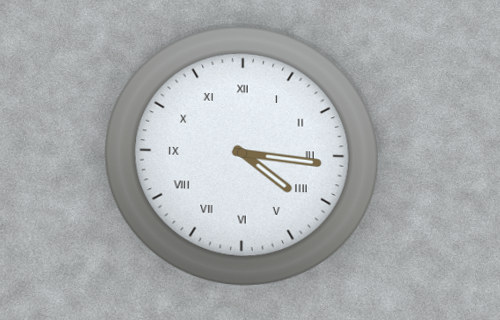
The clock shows 4h16
